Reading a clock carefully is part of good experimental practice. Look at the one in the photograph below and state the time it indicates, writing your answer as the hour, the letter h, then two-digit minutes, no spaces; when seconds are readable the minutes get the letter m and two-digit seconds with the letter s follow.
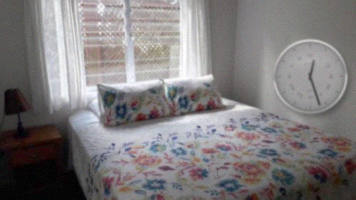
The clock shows 12h27
